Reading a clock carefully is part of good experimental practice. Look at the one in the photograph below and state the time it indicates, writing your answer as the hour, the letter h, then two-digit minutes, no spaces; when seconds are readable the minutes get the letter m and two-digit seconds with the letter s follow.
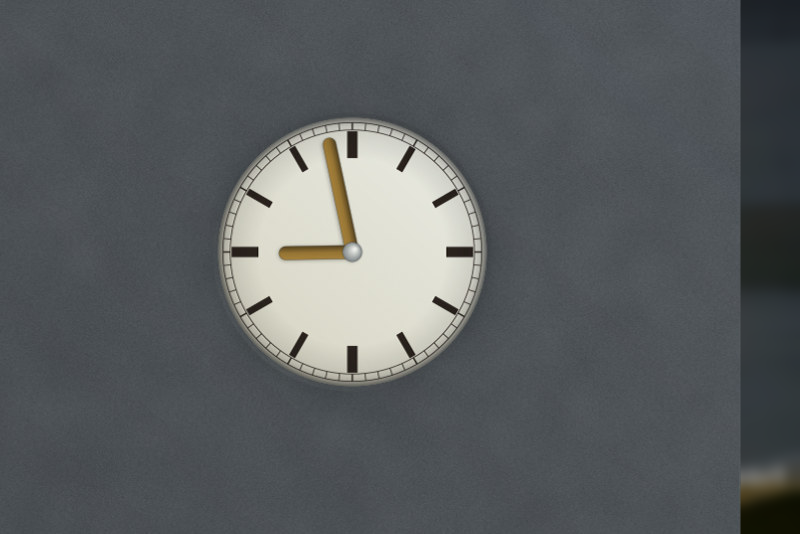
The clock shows 8h58
